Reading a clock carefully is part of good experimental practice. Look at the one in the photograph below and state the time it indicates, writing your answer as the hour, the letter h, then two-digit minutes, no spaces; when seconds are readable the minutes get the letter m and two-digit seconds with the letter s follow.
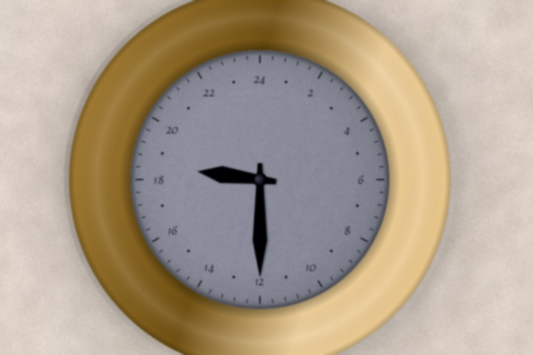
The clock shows 18h30
